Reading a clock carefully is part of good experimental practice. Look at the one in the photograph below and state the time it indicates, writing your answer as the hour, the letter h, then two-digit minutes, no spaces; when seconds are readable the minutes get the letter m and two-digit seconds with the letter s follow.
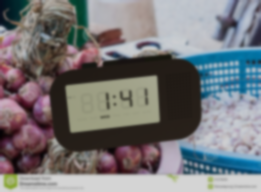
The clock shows 1h41
